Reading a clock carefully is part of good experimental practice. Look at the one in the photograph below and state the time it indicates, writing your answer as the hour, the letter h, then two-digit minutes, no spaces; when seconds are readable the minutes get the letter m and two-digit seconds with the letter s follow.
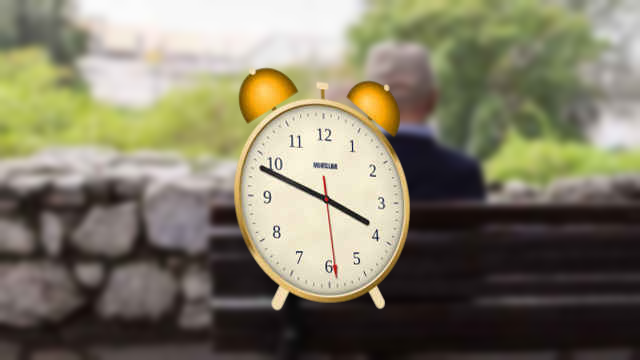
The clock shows 3h48m29s
